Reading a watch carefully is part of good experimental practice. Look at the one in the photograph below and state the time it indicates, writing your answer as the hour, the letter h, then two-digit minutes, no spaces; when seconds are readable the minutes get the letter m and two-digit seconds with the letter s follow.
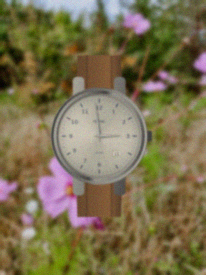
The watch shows 2h59
